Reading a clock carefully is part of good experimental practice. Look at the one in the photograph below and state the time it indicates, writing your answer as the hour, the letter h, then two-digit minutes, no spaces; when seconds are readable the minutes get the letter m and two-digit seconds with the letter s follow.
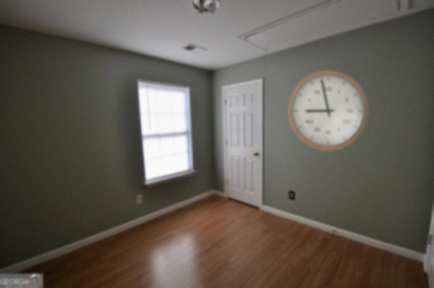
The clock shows 8h58
